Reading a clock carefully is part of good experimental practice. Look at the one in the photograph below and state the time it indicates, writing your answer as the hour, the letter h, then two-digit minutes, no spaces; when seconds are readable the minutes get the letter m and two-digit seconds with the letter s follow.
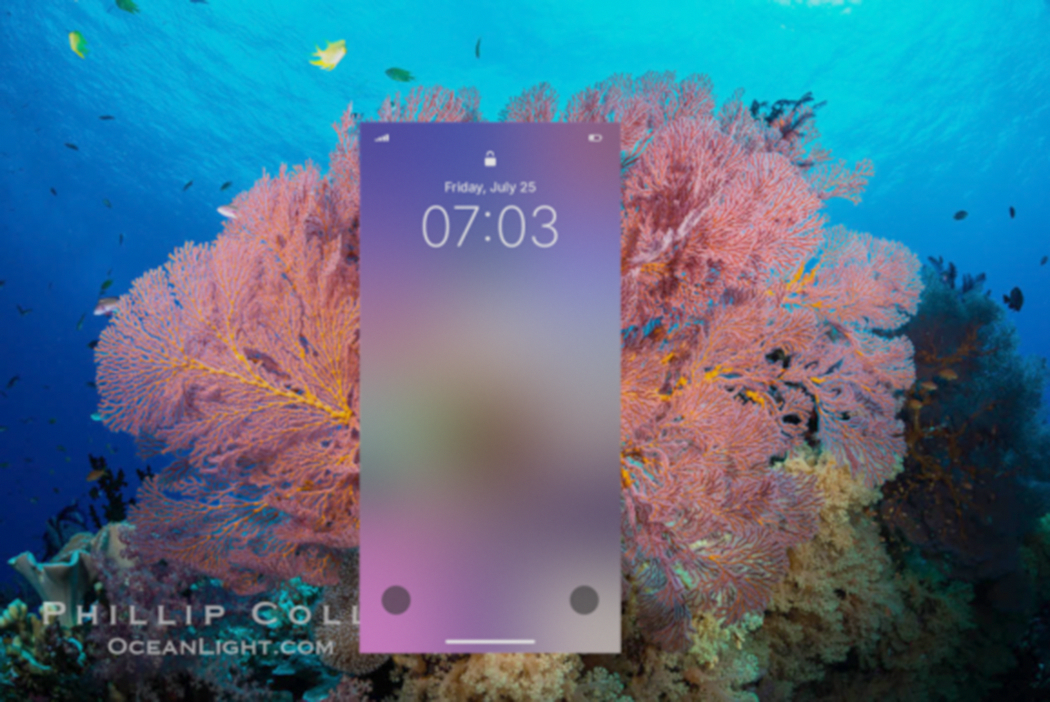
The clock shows 7h03
